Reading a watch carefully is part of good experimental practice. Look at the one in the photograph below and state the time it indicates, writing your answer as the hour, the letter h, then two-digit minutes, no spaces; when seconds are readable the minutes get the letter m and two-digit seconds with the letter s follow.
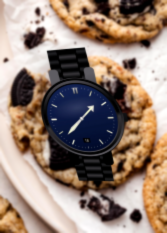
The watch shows 1h38
